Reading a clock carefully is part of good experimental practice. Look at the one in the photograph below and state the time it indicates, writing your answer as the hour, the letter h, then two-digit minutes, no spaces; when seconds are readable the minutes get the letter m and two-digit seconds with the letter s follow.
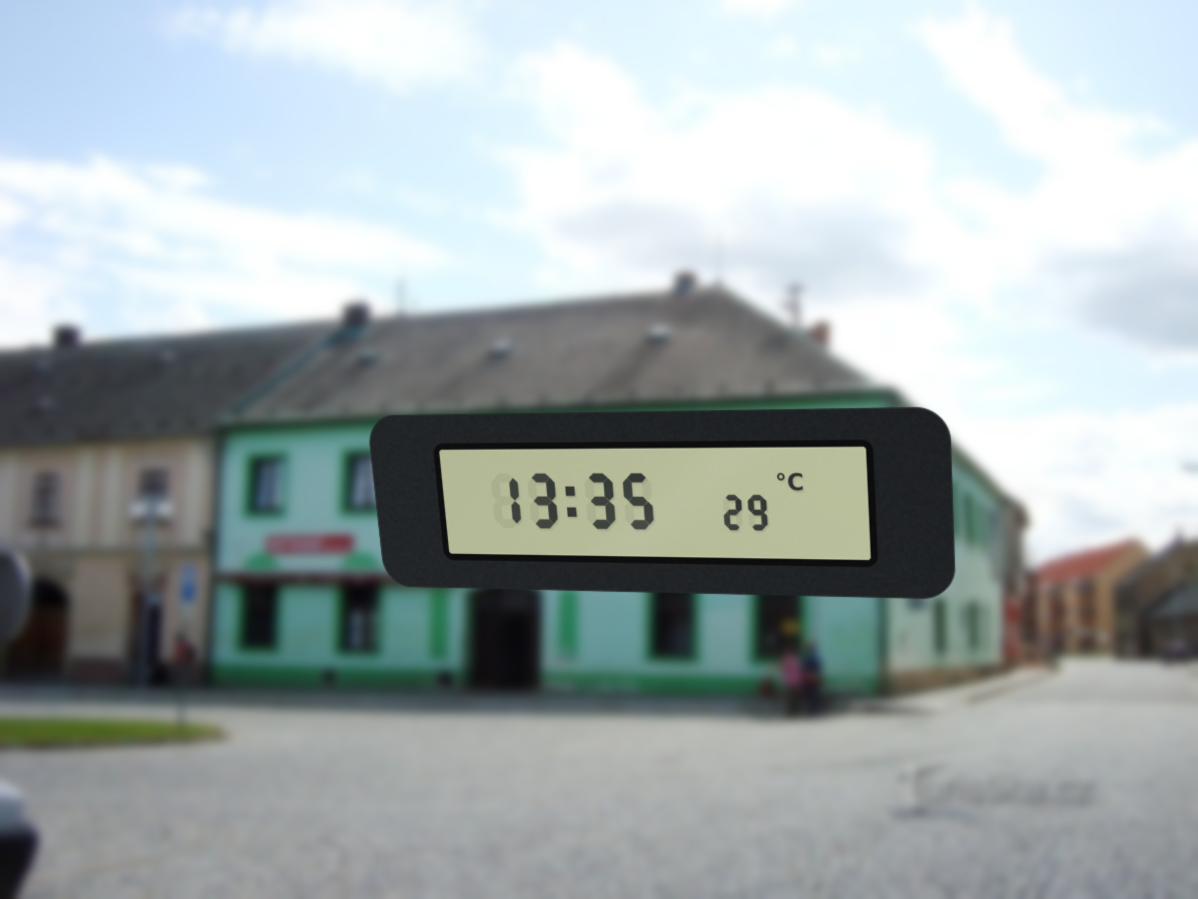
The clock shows 13h35
